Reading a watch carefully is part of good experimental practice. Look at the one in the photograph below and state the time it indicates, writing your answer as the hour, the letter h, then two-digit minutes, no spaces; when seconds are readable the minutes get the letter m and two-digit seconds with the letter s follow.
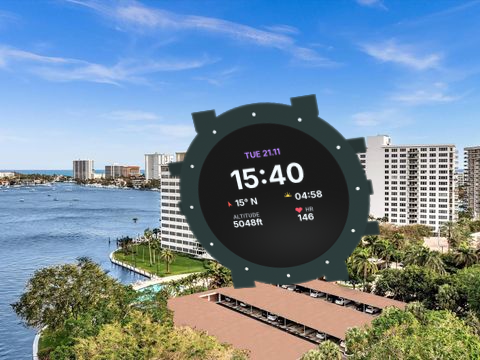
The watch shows 15h40
